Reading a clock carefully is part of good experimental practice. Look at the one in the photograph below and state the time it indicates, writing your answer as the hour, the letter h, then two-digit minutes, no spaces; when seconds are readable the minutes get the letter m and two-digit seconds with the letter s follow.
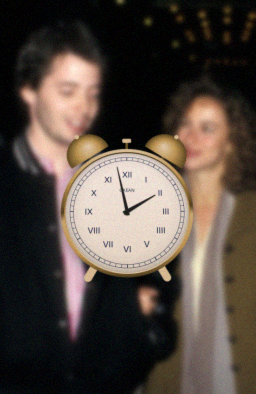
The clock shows 1h58
